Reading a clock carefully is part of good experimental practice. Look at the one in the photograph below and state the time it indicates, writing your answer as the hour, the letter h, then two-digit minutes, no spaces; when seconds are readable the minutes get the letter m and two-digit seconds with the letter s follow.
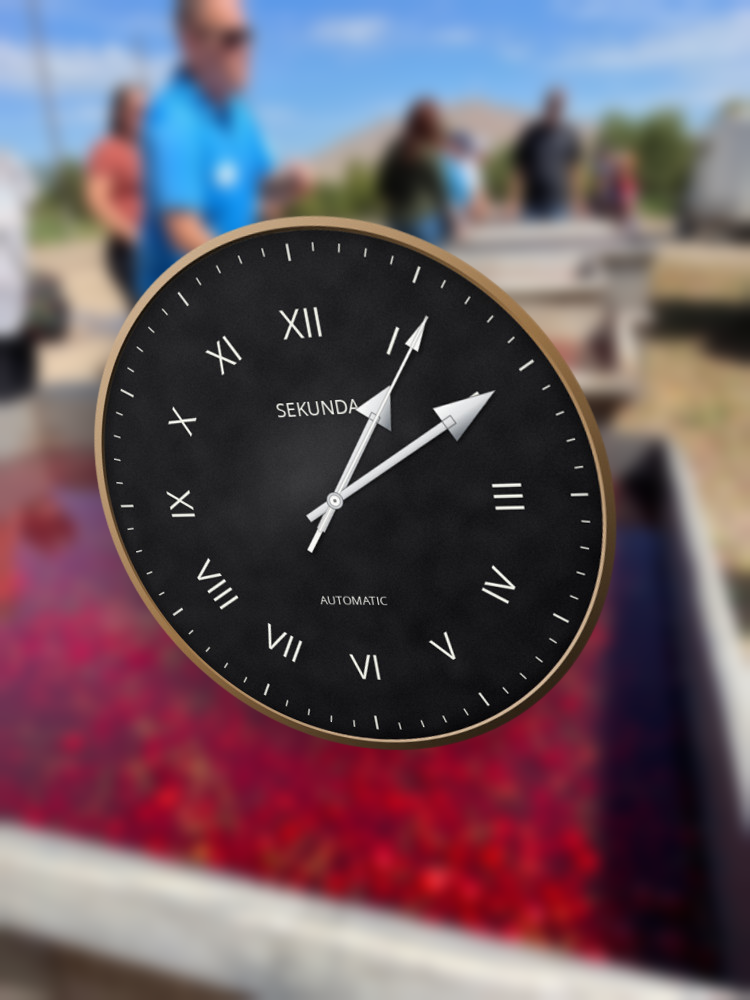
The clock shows 1h10m06s
